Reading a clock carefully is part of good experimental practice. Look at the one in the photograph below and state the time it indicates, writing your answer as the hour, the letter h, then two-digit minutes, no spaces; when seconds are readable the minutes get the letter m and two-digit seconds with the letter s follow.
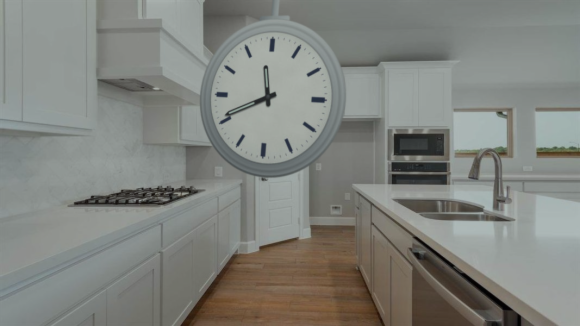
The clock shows 11h41
